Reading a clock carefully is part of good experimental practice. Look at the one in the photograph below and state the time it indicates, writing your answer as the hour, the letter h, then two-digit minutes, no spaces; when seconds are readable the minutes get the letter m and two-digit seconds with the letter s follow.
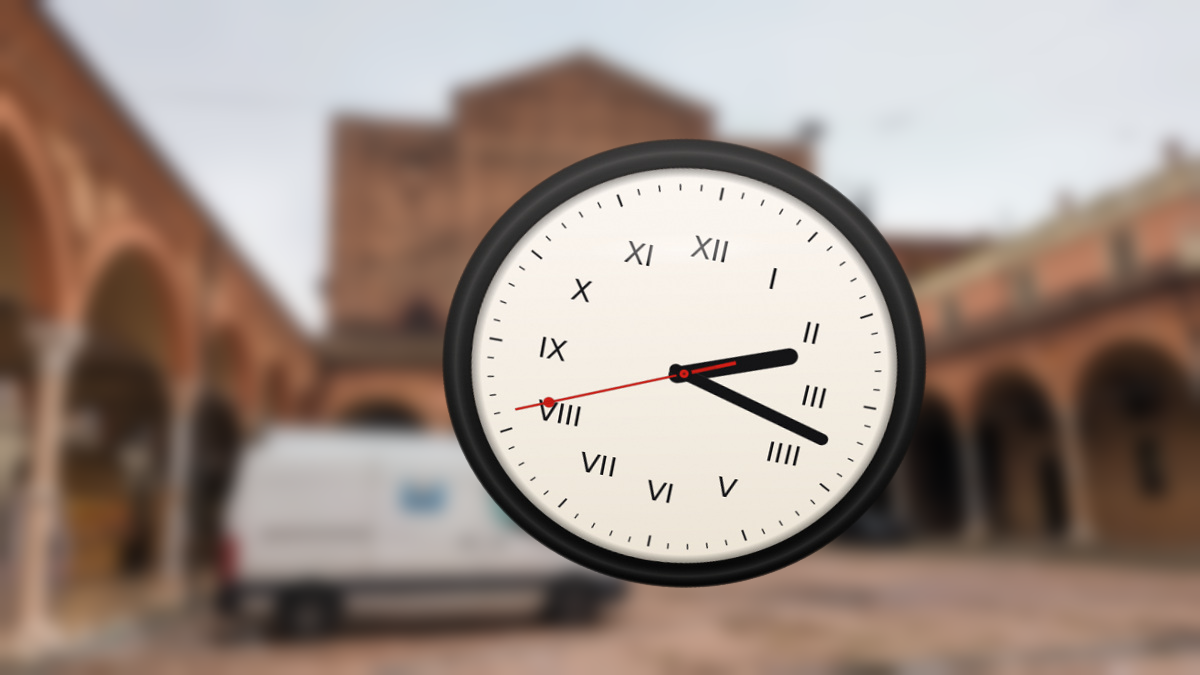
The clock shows 2h17m41s
